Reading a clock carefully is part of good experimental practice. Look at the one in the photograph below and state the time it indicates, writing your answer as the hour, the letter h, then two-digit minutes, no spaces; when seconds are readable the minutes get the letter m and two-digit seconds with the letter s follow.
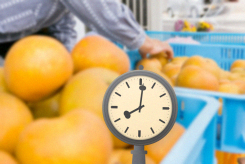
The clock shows 8h01
